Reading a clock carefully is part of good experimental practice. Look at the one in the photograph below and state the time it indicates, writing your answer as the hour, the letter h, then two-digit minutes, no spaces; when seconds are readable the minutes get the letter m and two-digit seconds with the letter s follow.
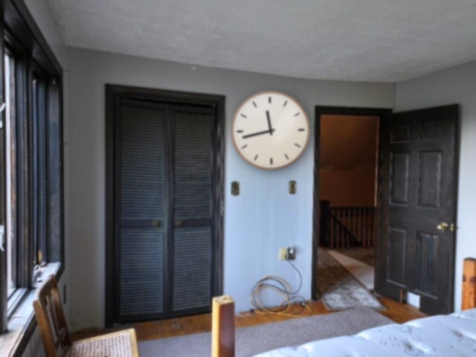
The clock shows 11h43
